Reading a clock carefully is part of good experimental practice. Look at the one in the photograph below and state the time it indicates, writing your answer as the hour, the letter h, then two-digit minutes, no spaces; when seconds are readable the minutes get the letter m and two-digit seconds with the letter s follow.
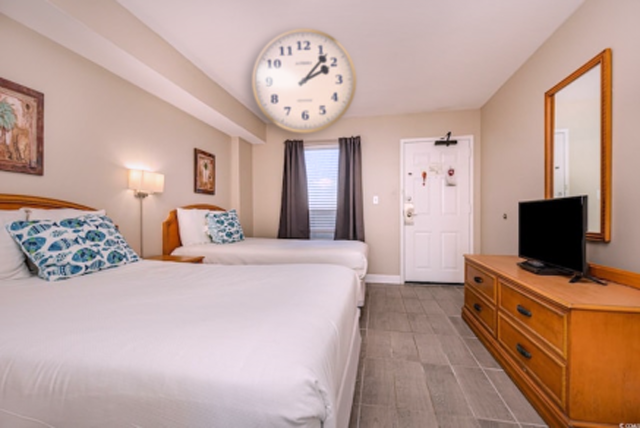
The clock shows 2h07
